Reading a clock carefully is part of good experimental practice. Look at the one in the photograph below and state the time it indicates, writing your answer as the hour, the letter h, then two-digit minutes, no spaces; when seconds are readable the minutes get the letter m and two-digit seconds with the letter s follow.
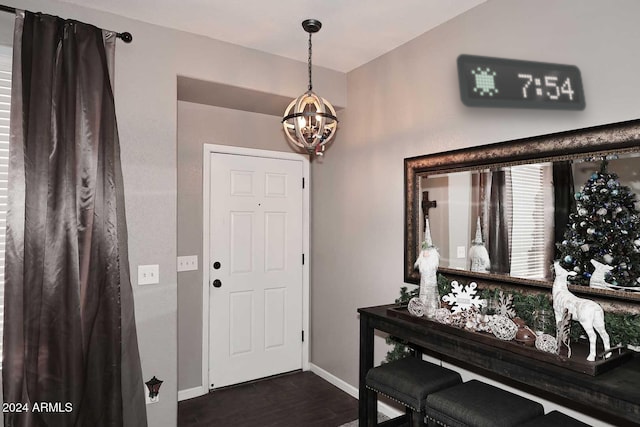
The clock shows 7h54
